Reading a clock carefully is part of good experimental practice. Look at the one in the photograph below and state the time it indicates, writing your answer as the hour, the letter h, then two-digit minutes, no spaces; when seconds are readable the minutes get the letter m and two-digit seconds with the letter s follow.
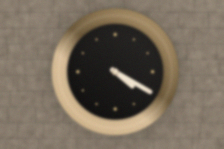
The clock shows 4h20
